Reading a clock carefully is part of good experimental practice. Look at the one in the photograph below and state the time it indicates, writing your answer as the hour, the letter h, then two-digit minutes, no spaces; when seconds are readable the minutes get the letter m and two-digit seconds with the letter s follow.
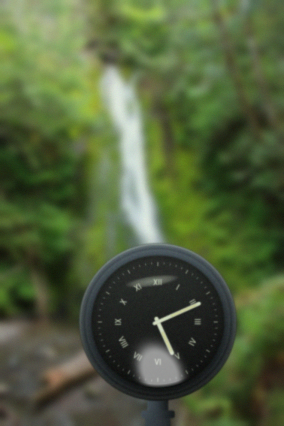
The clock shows 5h11
